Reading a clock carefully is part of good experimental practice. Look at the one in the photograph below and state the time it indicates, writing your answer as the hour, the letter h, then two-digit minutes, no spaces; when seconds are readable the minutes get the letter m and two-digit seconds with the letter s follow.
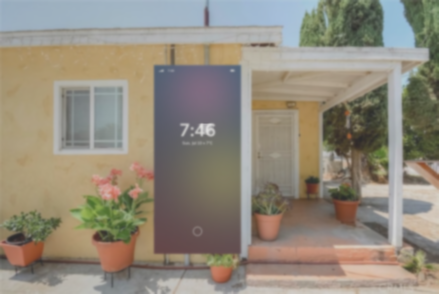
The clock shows 7h46
